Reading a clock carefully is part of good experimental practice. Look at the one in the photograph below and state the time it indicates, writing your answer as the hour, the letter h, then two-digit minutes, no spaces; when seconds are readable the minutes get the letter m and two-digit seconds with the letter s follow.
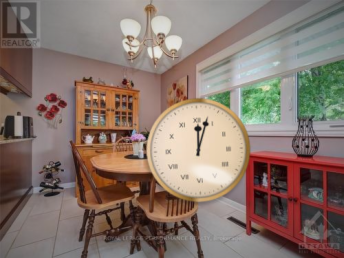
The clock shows 12h03
